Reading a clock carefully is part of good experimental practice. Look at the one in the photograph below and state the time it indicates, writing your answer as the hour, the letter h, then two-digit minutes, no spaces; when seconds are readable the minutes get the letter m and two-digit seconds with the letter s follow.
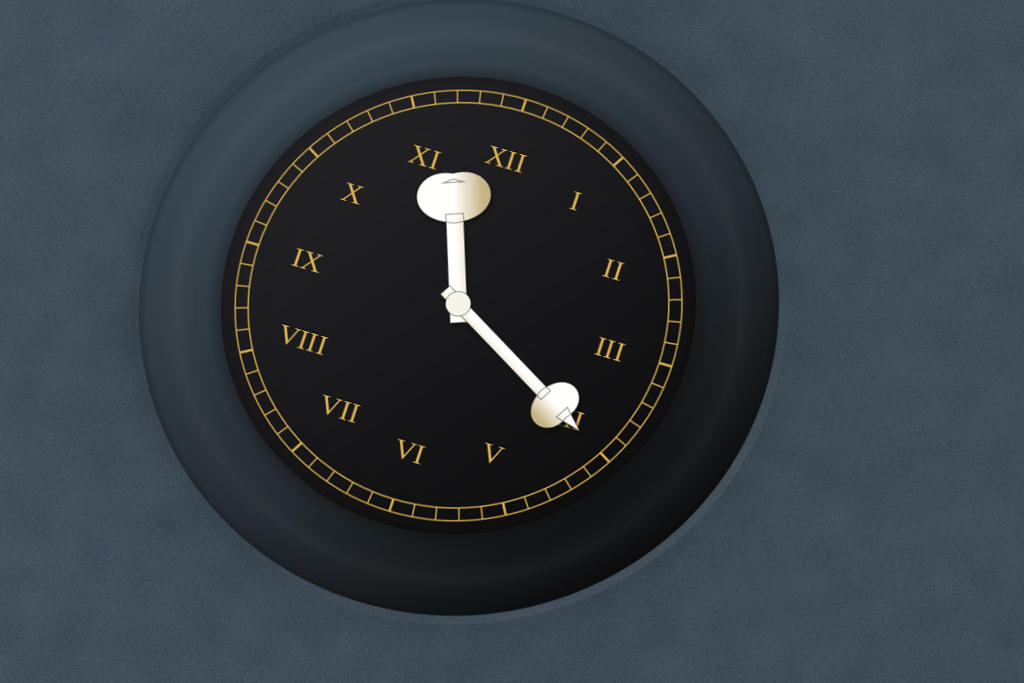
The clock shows 11h20
